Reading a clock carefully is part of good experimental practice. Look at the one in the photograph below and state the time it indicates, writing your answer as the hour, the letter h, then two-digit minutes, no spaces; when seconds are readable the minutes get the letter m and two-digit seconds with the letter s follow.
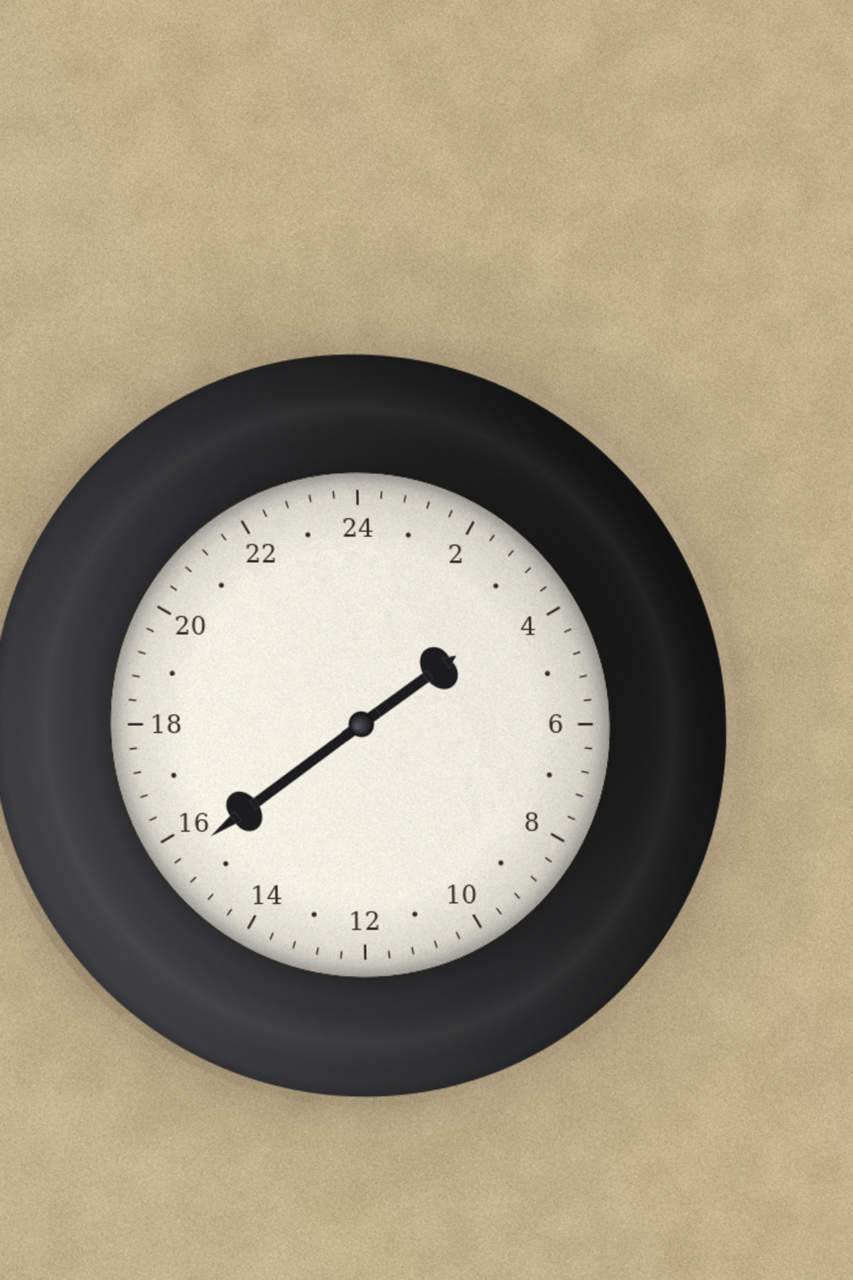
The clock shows 3h39
